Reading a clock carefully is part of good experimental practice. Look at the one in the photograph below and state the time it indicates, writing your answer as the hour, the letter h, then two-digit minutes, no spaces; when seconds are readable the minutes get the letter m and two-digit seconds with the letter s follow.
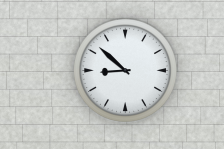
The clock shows 8h52
